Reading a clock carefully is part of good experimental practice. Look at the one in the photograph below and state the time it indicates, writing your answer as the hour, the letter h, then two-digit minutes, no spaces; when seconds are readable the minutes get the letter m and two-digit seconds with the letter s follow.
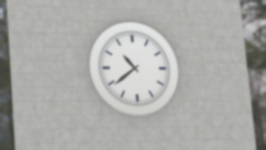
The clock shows 10h39
